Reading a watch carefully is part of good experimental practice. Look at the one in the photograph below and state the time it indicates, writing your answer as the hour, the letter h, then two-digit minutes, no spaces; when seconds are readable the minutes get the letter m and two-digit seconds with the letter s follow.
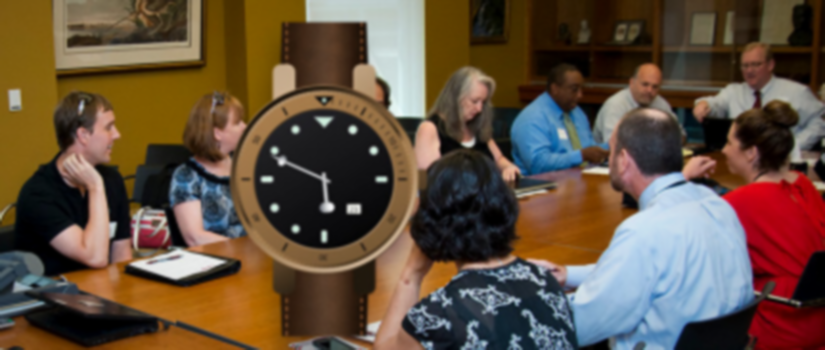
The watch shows 5h49
